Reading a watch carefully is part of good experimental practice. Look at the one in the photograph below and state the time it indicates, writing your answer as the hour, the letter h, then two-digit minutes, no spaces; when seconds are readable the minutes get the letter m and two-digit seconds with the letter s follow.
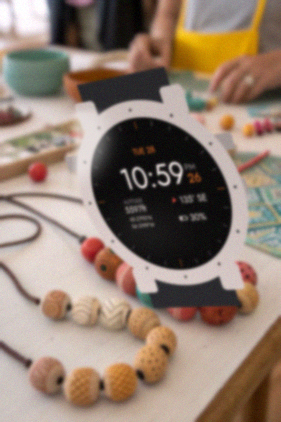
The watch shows 10h59
